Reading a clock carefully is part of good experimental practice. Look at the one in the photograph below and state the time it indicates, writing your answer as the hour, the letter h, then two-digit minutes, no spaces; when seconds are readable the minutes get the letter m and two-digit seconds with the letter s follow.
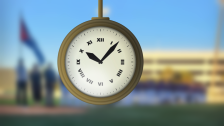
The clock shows 10h07
